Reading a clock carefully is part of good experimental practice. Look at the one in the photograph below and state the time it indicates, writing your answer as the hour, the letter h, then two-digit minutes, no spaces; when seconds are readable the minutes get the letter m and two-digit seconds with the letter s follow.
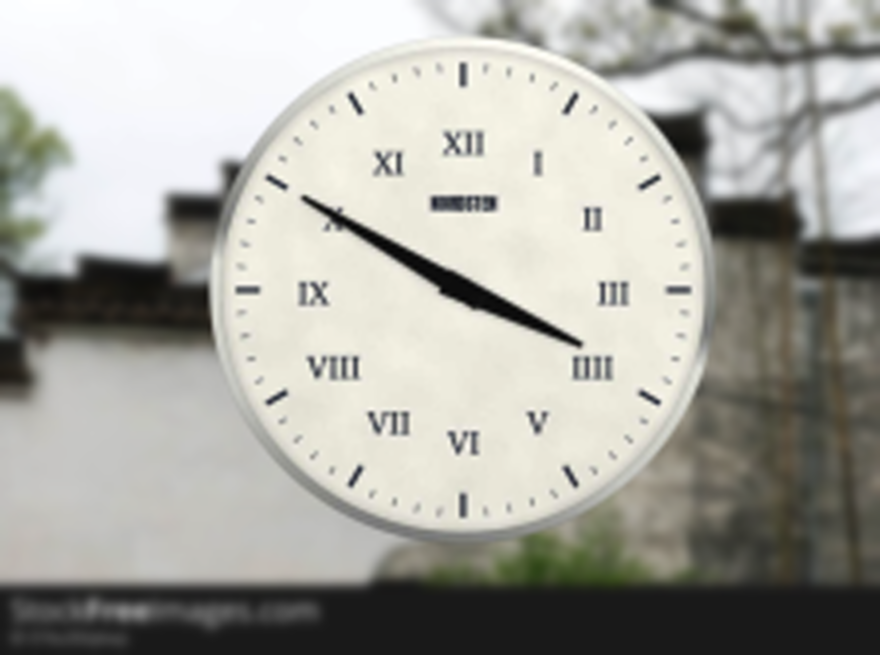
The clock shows 3h50
